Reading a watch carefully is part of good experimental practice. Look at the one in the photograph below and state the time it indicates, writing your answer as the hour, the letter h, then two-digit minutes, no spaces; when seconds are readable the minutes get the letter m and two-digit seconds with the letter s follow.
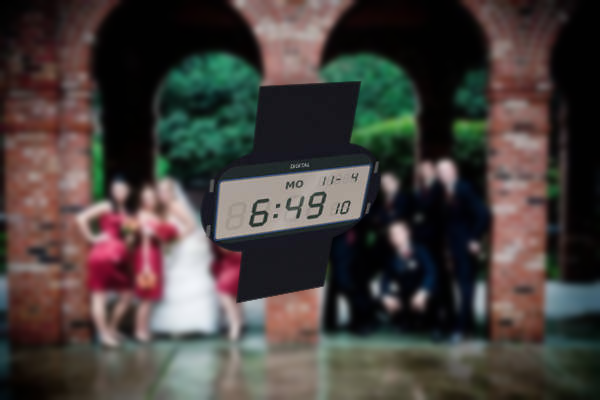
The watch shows 6h49m10s
